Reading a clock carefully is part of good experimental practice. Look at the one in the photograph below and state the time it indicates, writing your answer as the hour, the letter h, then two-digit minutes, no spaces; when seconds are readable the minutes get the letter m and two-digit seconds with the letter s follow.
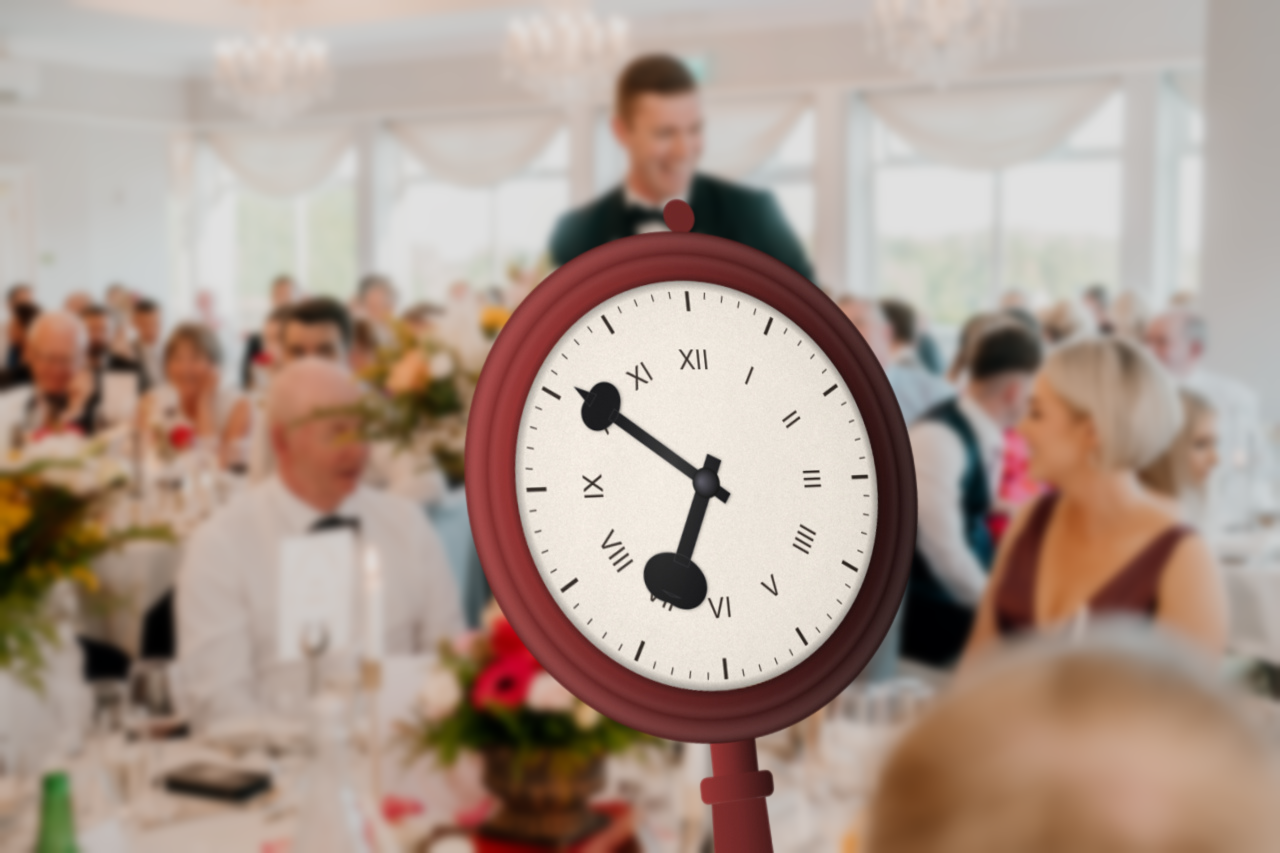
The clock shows 6h51
